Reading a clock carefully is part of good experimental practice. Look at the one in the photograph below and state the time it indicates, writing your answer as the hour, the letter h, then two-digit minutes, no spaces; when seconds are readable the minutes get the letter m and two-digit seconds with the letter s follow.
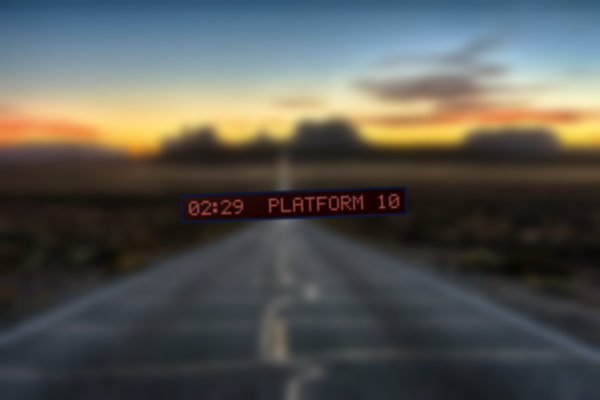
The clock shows 2h29
